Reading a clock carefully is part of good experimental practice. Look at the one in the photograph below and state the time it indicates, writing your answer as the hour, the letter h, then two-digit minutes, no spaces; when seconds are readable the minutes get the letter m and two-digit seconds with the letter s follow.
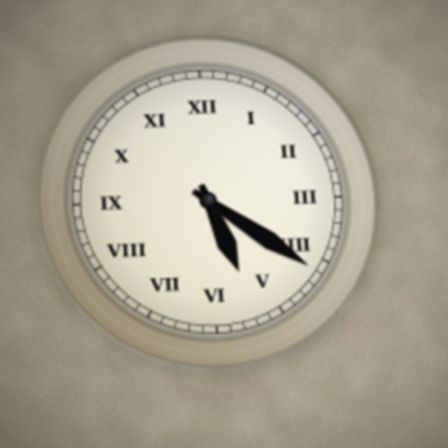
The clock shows 5h21
